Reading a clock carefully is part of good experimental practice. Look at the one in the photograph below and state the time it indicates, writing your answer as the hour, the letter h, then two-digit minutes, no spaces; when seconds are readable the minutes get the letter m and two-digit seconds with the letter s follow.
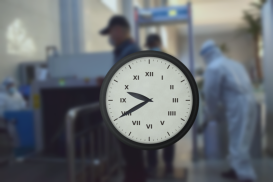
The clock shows 9h40
